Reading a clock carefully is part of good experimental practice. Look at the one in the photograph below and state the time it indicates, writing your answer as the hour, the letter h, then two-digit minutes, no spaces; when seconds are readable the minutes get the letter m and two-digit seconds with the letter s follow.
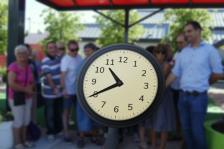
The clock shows 10h40
